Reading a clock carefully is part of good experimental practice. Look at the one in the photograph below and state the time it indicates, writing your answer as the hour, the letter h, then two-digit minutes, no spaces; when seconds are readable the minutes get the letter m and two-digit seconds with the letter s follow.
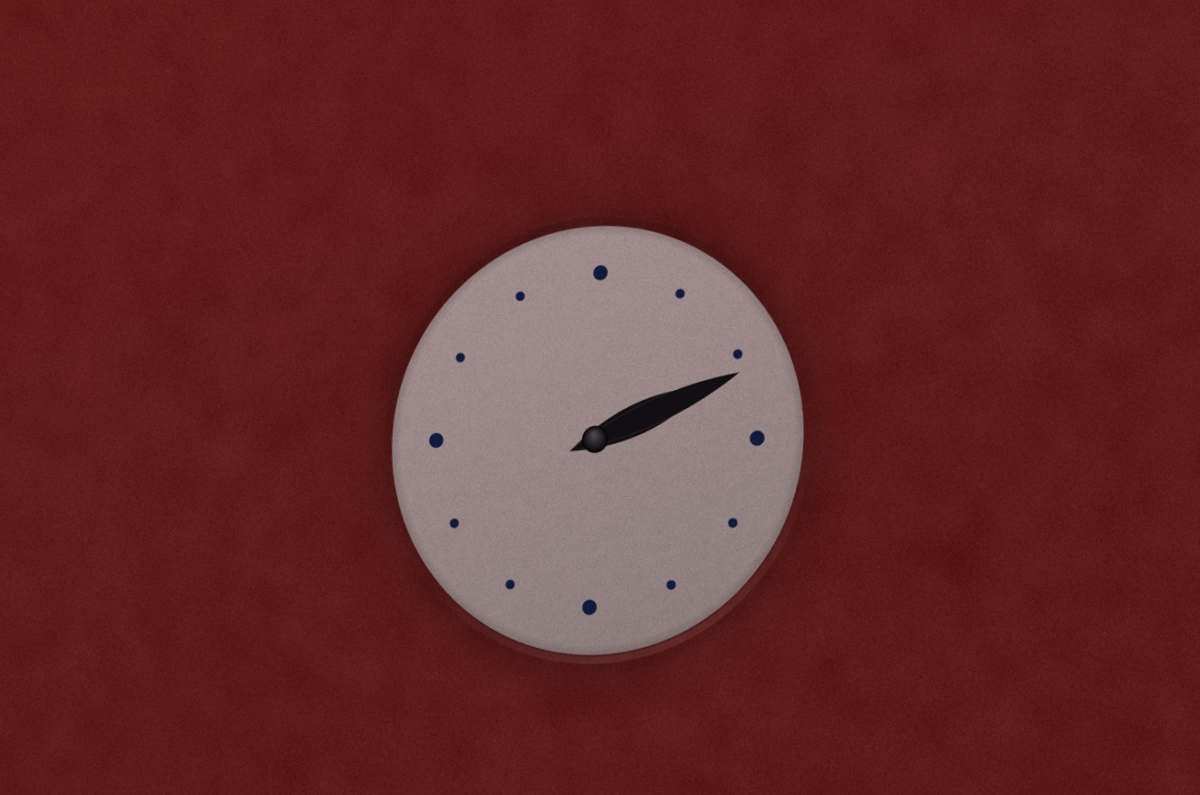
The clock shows 2h11
